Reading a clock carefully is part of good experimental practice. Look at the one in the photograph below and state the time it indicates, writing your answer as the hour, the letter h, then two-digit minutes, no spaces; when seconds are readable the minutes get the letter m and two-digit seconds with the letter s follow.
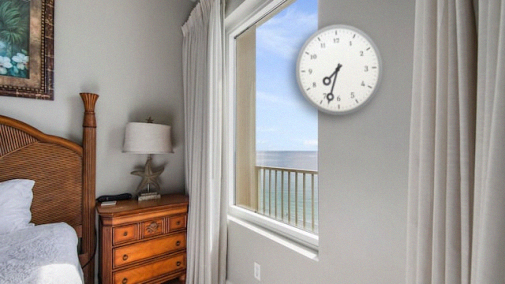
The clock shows 7h33
